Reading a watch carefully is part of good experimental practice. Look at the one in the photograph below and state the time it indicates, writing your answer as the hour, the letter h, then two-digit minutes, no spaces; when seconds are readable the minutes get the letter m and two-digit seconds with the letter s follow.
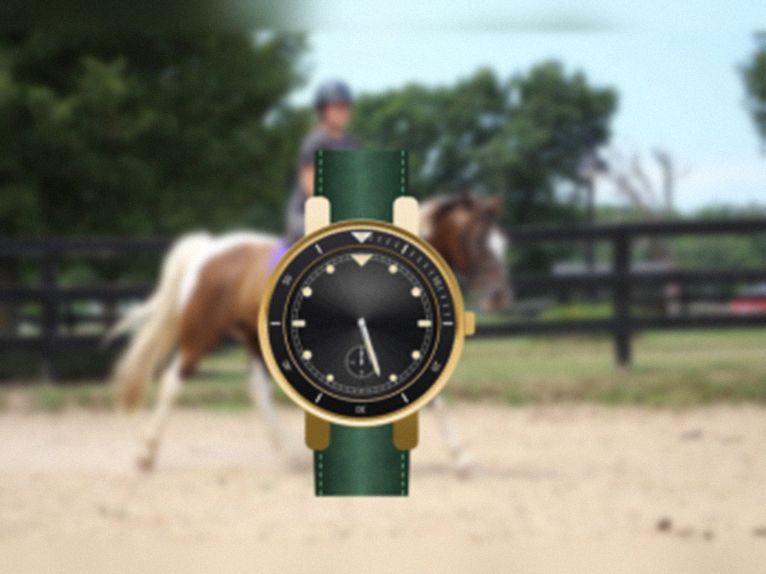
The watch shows 5h27
